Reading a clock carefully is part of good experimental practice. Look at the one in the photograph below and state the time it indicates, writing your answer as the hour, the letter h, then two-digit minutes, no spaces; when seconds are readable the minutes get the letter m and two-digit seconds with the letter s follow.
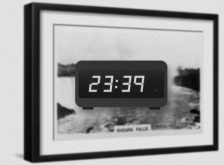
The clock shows 23h39
